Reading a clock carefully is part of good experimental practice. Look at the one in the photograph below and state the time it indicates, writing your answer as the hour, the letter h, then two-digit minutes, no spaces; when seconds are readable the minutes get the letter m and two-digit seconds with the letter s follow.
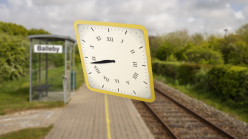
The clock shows 8h43
